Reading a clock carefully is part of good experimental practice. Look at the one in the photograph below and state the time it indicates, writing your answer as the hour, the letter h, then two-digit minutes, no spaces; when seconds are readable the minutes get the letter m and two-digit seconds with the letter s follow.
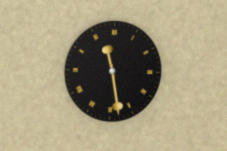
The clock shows 11h28
